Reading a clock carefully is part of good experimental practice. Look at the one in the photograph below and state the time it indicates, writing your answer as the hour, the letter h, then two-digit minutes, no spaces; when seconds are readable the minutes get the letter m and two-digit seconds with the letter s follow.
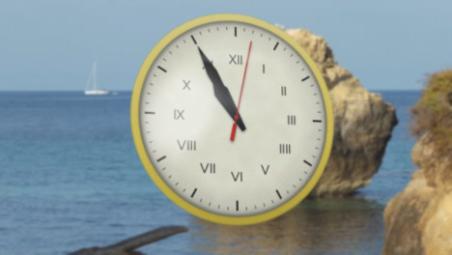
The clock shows 10h55m02s
